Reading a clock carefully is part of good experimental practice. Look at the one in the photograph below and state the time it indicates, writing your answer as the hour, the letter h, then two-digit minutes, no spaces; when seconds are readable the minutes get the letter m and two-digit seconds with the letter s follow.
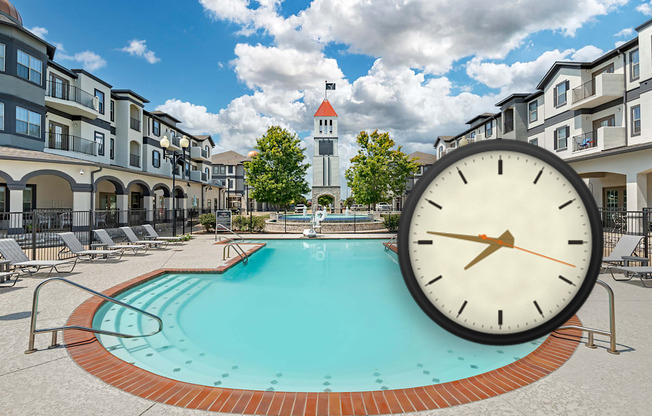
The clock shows 7h46m18s
